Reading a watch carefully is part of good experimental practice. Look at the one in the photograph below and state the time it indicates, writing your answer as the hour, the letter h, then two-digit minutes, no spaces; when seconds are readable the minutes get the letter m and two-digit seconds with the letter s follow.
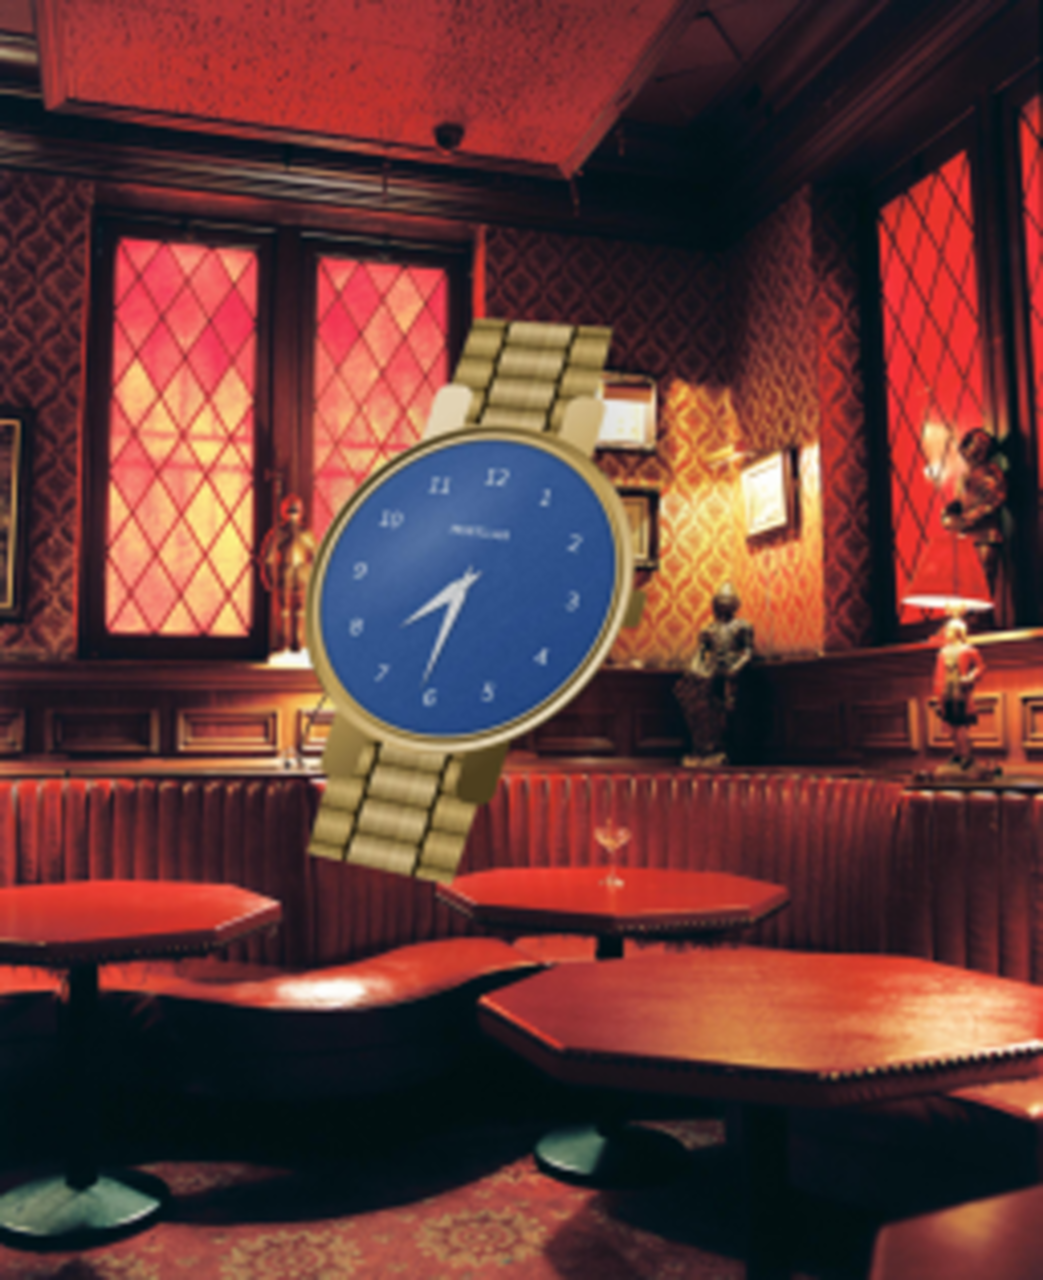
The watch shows 7h31
